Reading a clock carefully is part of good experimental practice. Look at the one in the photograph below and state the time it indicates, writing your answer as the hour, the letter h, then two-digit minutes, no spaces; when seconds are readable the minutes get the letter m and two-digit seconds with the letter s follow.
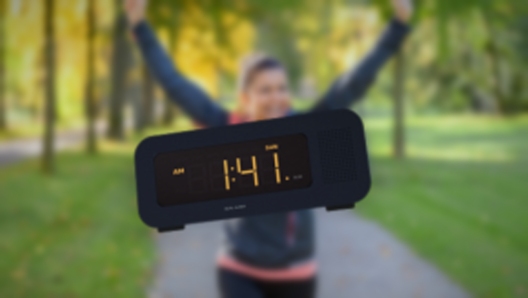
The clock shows 1h41
